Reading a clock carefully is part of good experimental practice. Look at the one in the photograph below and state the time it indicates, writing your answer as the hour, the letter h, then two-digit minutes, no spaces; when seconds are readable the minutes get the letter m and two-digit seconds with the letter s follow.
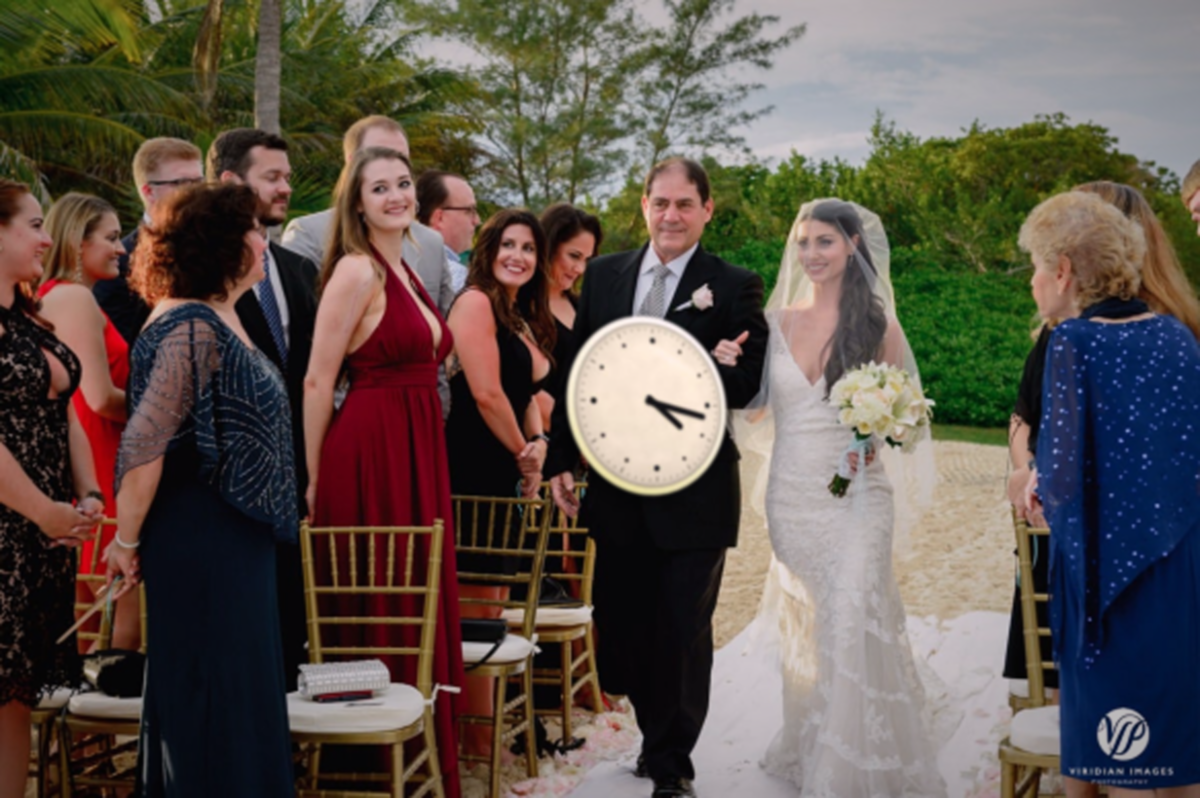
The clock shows 4h17
